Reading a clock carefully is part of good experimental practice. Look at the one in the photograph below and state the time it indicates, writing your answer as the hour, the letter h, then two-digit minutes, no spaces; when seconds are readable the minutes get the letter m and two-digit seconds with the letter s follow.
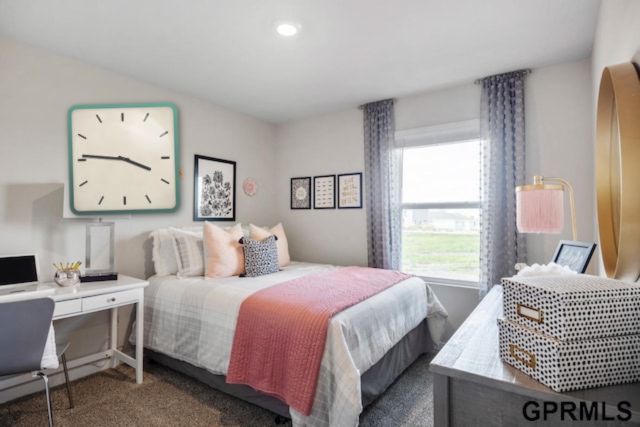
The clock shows 3h46
